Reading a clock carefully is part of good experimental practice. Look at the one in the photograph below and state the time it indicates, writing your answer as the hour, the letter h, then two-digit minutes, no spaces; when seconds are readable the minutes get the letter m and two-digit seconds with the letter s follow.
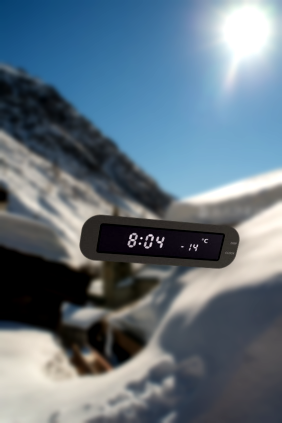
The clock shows 8h04
